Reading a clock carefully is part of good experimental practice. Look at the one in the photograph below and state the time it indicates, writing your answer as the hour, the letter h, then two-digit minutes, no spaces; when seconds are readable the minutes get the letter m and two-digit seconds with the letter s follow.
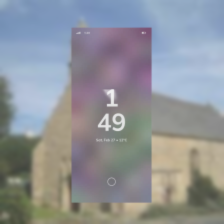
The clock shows 1h49
